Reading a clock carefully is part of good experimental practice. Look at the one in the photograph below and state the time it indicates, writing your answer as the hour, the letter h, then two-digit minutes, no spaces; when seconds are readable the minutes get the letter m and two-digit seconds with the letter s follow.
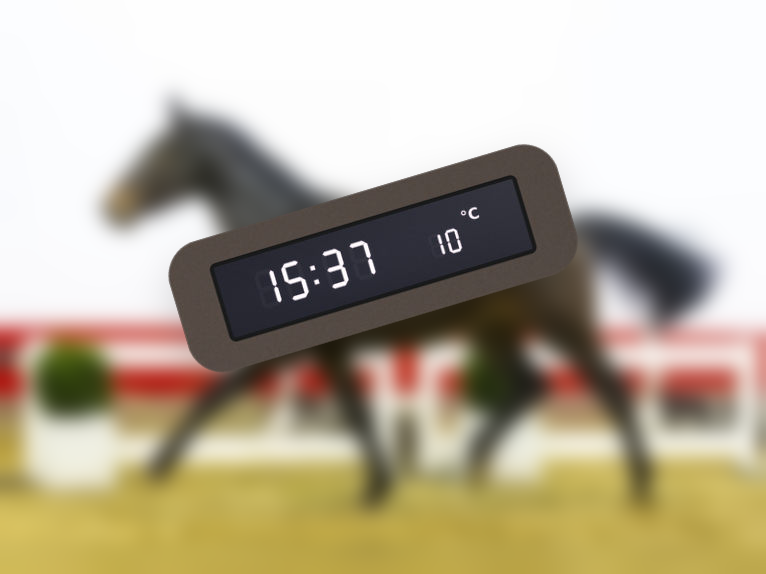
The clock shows 15h37
